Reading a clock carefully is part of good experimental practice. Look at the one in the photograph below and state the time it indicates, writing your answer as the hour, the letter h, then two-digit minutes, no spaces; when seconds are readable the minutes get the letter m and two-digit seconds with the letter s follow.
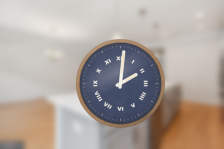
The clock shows 2h01
